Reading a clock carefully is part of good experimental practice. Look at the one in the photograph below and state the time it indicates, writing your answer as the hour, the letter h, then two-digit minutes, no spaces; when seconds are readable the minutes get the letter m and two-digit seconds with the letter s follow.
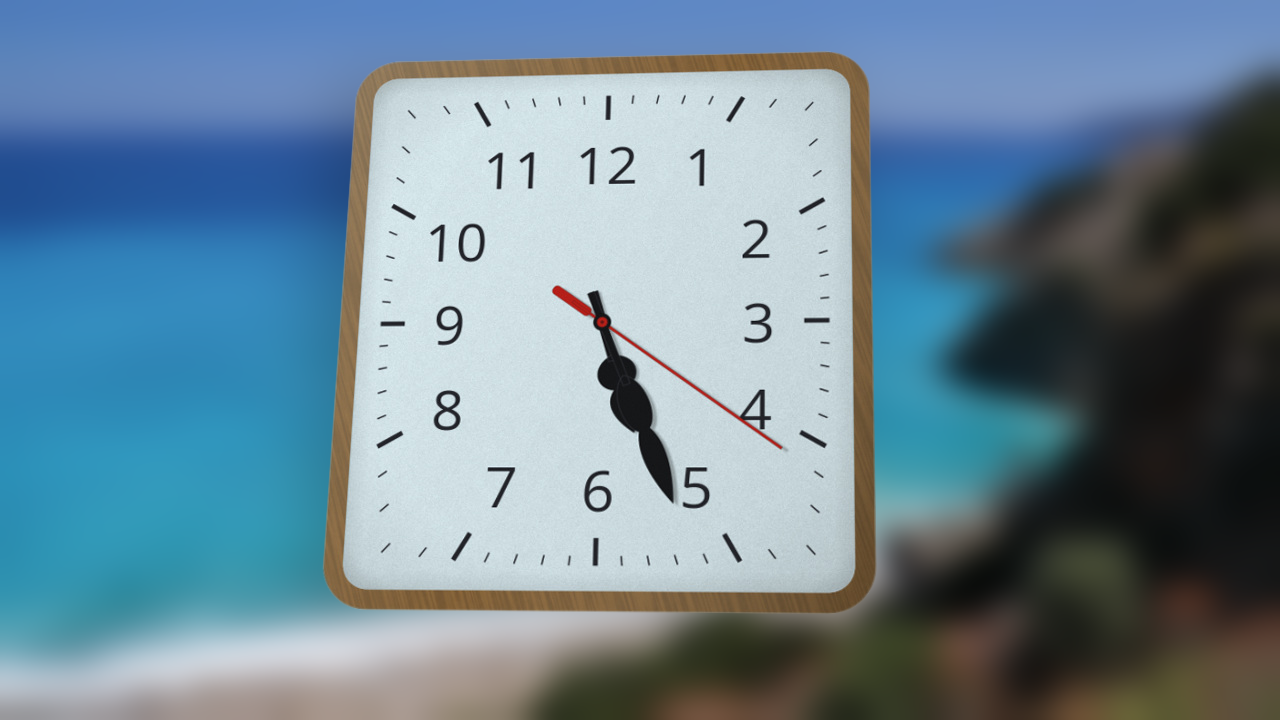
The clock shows 5h26m21s
